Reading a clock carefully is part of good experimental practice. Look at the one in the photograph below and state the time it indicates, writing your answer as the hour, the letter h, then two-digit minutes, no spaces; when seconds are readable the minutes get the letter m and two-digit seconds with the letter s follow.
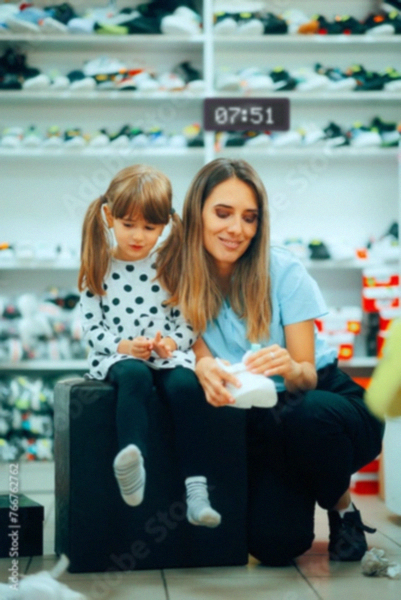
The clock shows 7h51
